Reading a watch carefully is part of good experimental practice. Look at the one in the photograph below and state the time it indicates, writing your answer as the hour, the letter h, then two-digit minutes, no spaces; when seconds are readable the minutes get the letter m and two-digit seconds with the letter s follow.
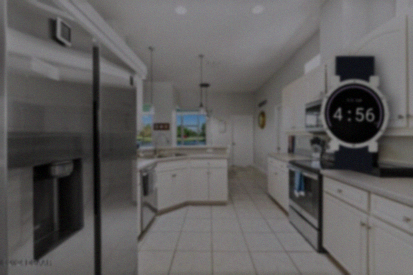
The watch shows 4h56
